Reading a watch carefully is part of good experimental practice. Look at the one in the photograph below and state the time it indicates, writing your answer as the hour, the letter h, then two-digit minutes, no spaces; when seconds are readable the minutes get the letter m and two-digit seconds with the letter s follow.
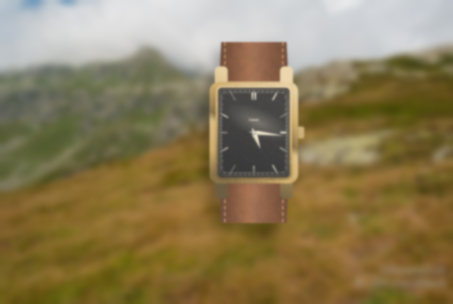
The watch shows 5h16
